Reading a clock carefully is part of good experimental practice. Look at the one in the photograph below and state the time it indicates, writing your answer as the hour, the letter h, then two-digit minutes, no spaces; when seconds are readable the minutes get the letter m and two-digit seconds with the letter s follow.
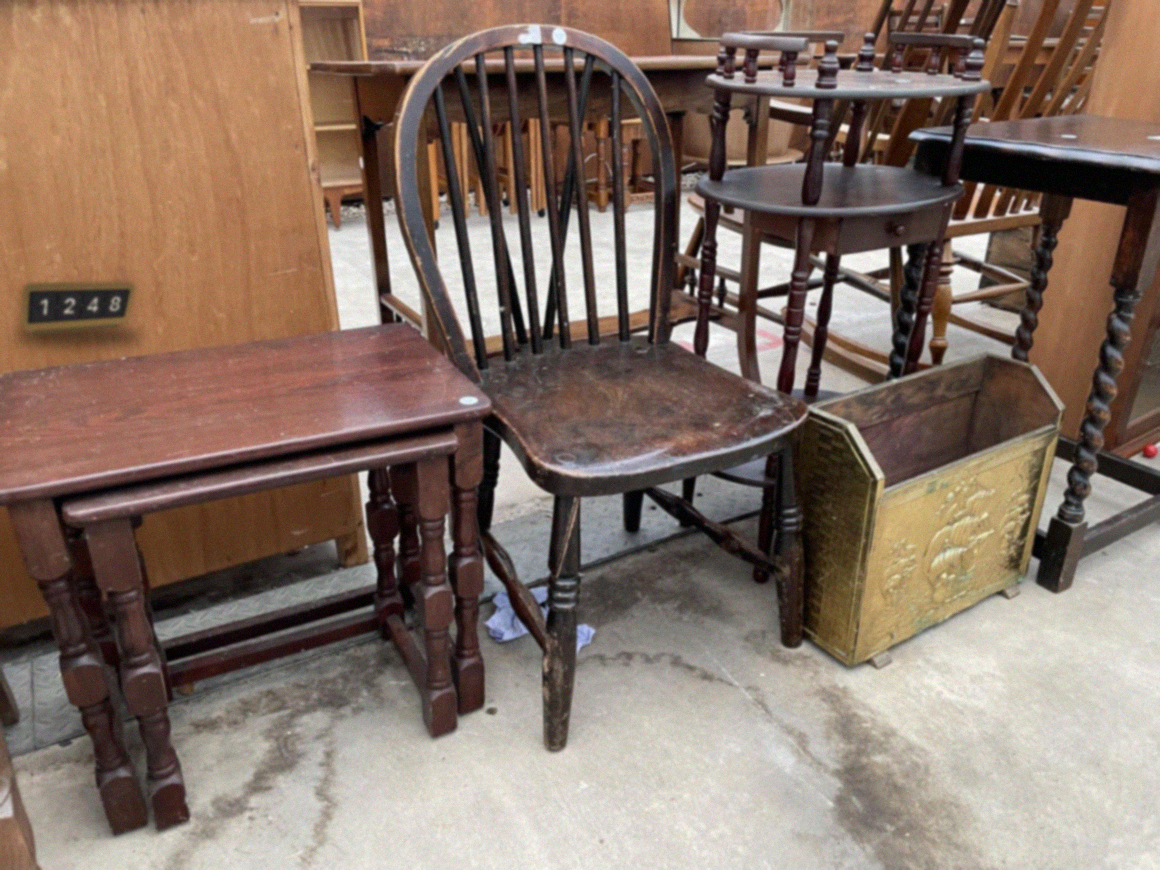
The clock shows 12h48
